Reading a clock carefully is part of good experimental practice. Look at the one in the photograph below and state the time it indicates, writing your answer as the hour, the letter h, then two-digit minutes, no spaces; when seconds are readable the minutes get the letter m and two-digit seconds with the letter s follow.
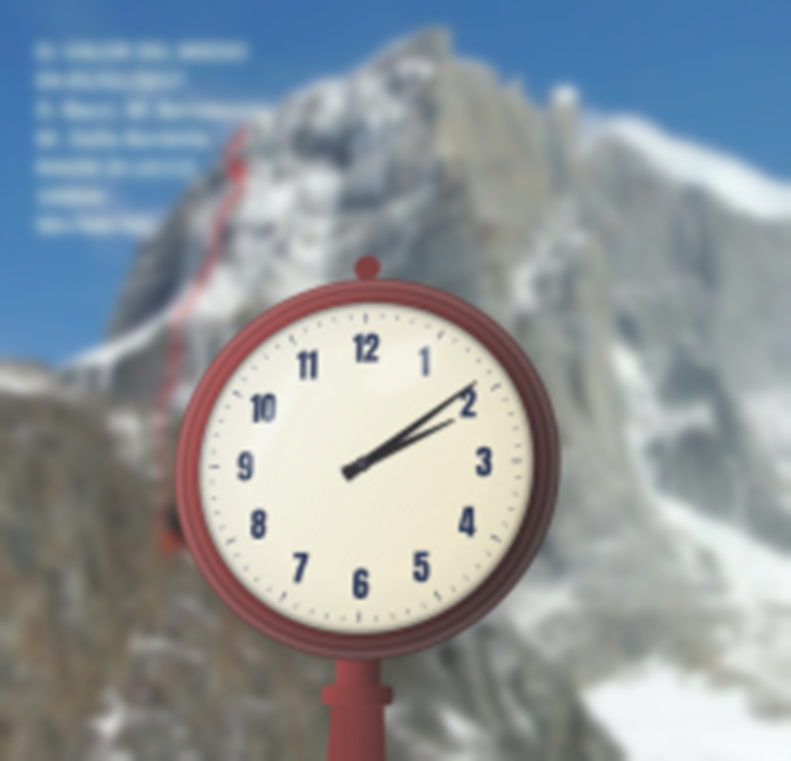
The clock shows 2h09
